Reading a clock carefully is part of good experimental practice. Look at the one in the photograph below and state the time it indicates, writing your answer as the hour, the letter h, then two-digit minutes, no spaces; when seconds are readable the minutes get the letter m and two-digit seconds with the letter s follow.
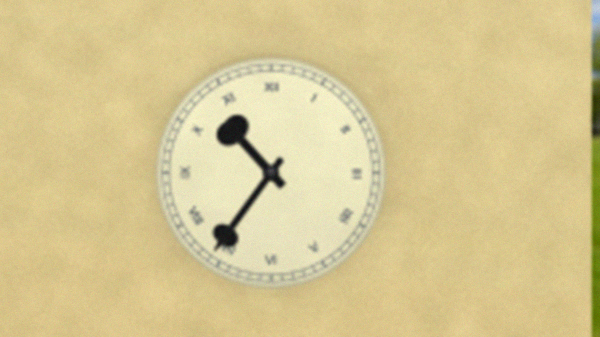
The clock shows 10h36
